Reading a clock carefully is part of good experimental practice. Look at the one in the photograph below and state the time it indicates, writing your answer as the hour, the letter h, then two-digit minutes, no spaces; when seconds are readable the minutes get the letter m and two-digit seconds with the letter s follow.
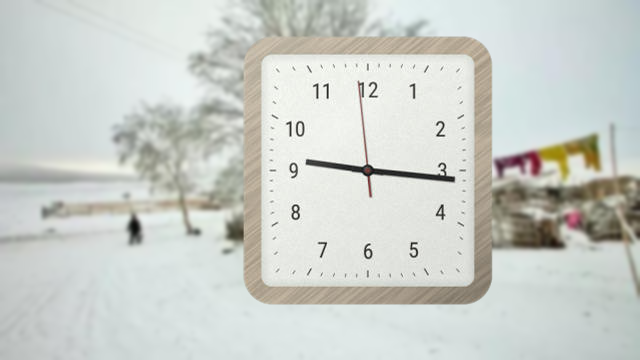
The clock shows 9h15m59s
